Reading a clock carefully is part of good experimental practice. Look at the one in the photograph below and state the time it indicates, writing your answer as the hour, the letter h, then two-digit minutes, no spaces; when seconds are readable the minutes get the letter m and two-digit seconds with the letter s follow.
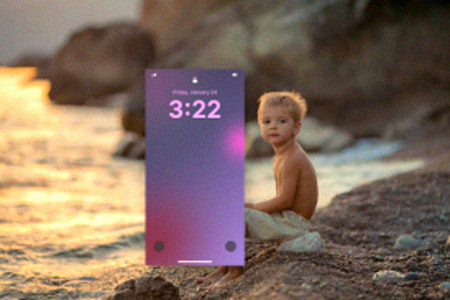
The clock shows 3h22
